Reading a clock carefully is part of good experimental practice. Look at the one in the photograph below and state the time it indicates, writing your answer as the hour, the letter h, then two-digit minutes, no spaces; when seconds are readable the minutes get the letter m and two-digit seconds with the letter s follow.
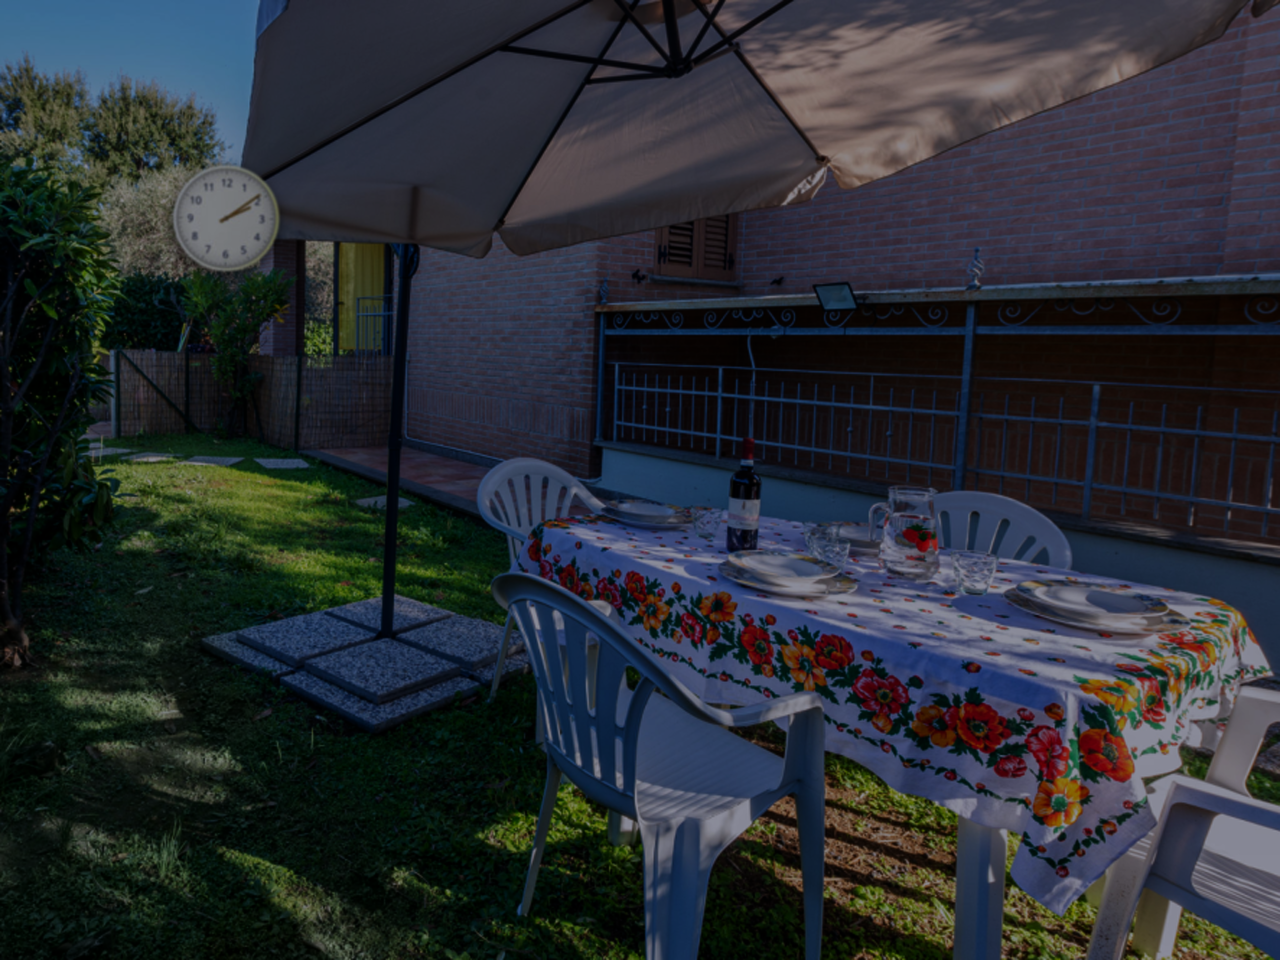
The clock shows 2h09
